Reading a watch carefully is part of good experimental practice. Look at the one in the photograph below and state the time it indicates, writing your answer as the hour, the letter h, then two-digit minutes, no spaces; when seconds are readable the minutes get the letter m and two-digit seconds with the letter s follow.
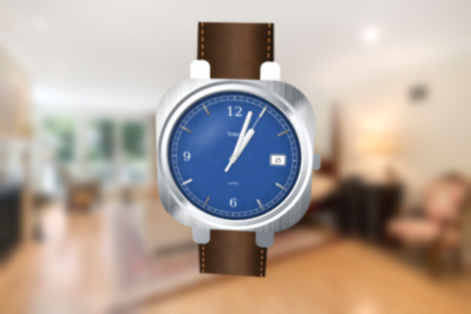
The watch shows 1h03m05s
